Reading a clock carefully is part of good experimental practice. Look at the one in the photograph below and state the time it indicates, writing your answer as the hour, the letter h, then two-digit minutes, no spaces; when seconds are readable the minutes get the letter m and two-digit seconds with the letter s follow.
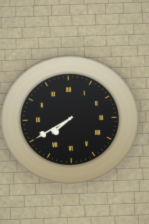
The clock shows 7h40
